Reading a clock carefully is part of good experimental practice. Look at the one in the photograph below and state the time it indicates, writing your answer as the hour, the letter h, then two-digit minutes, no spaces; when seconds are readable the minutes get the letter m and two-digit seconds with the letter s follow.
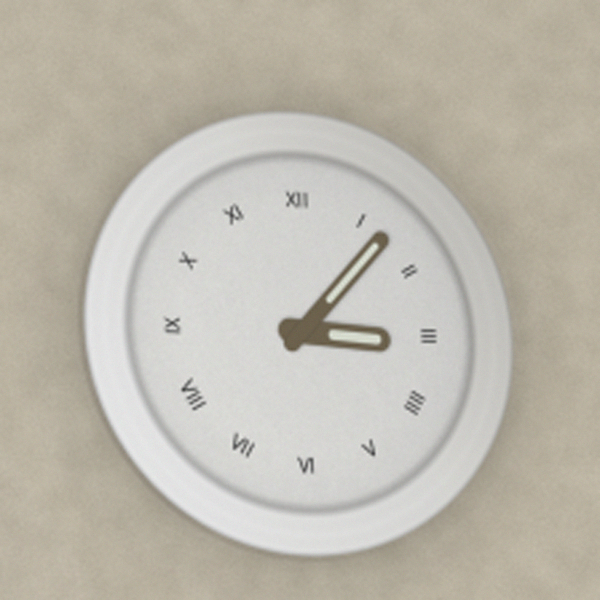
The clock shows 3h07
